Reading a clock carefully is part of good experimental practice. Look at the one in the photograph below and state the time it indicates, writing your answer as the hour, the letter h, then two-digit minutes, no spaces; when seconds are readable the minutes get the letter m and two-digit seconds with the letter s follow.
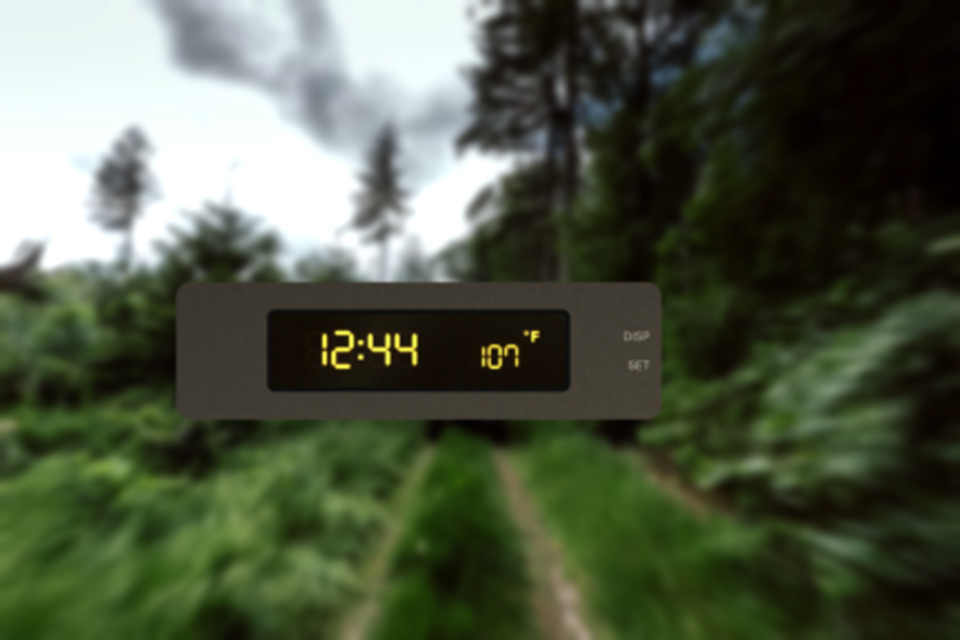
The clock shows 12h44
